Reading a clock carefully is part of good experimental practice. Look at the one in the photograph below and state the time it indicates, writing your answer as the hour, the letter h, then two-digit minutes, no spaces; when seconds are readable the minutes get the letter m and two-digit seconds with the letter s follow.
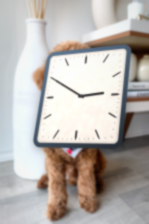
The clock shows 2h50
